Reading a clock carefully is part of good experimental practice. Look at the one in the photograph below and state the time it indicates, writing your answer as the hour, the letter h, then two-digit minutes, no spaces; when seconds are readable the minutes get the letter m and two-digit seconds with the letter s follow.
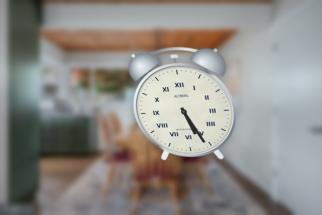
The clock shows 5h26
